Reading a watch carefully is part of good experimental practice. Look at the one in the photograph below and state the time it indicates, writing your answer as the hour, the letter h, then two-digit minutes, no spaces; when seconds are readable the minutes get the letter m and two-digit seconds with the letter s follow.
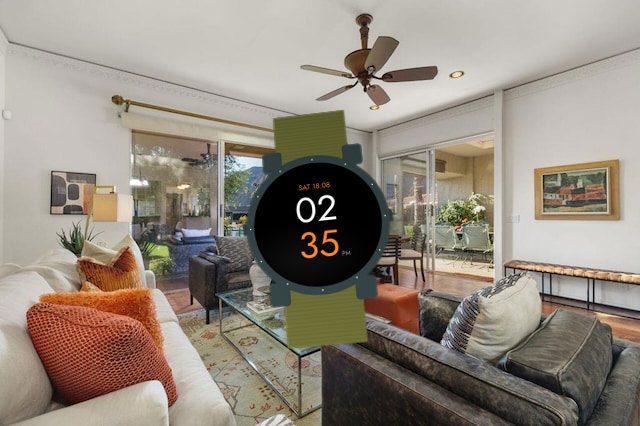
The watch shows 2h35
